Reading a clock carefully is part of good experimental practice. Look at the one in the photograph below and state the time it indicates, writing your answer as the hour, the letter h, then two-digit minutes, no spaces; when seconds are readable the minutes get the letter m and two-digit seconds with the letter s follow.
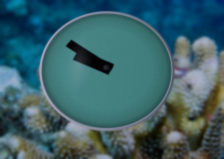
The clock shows 9h51
